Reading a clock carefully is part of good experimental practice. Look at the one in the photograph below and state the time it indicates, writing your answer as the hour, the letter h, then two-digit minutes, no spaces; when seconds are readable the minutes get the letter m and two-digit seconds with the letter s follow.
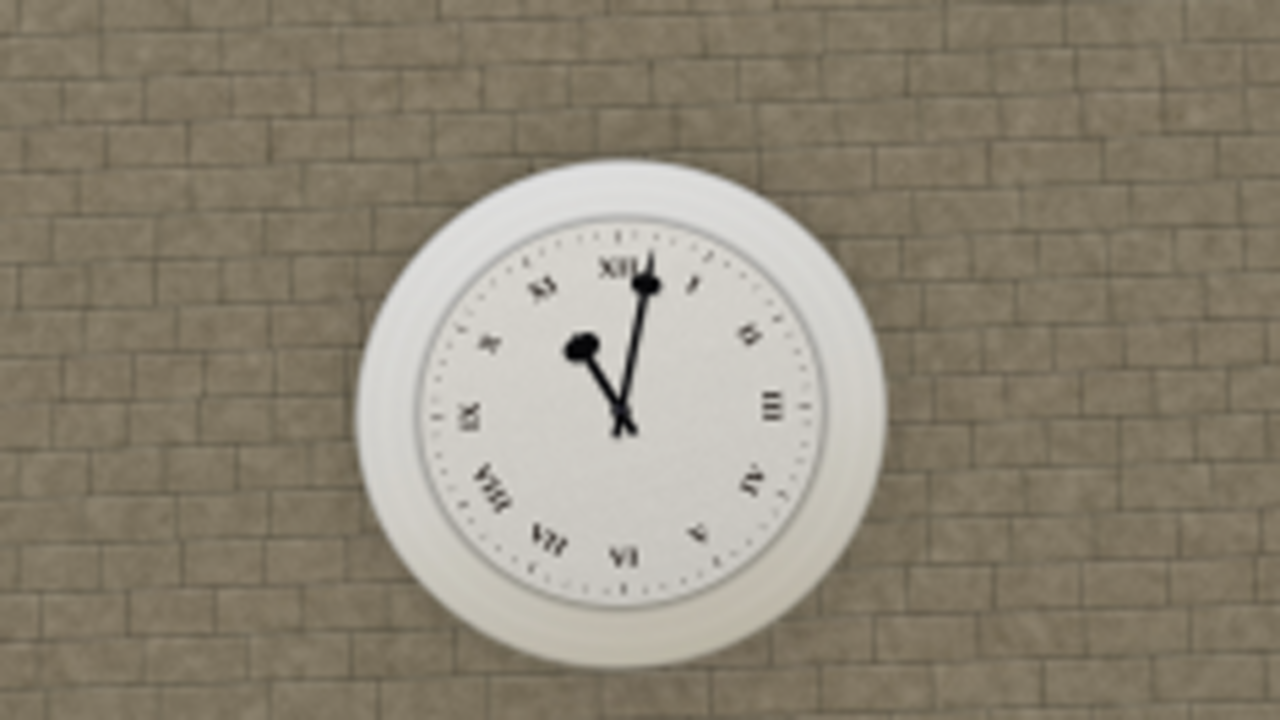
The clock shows 11h02
